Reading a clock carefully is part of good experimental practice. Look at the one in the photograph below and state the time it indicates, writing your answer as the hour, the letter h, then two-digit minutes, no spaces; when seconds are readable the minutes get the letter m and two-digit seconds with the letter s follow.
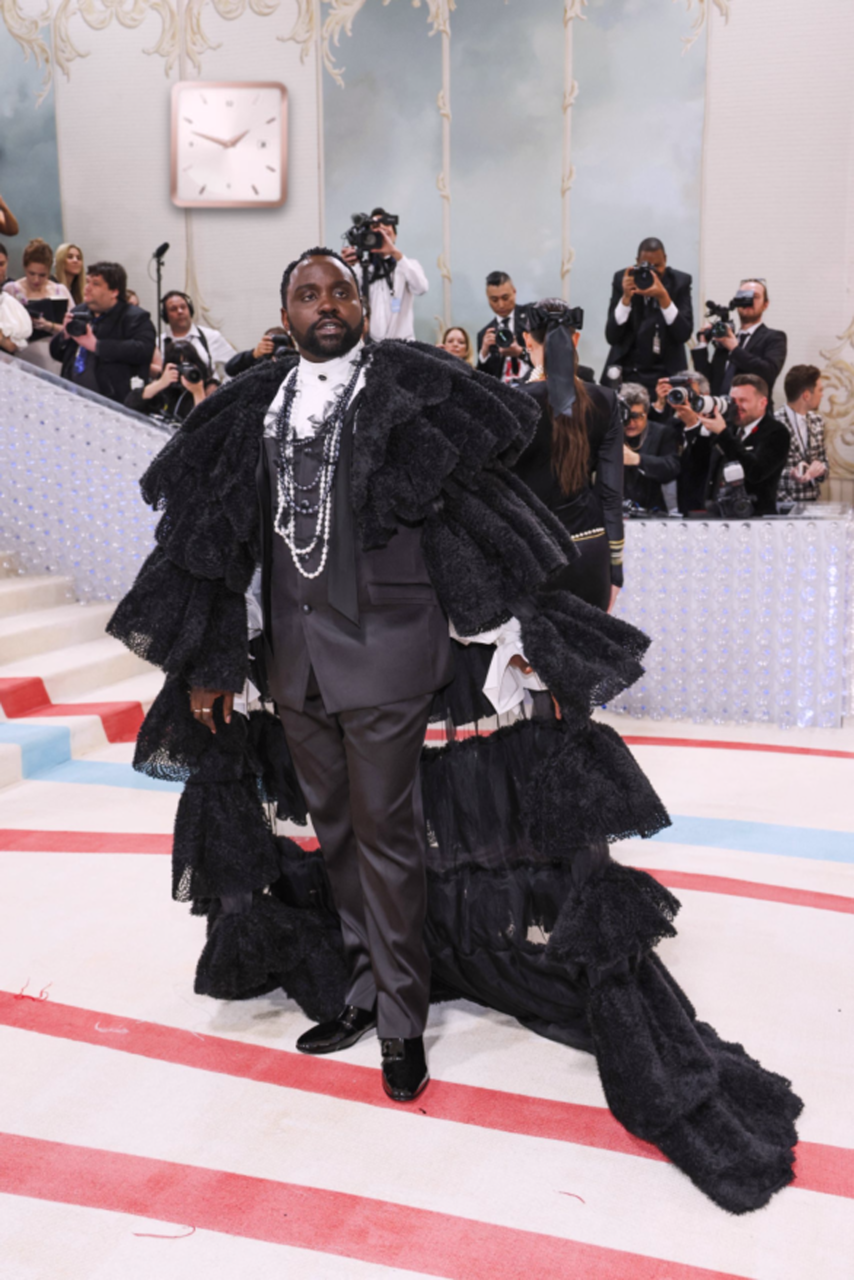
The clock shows 1h48
